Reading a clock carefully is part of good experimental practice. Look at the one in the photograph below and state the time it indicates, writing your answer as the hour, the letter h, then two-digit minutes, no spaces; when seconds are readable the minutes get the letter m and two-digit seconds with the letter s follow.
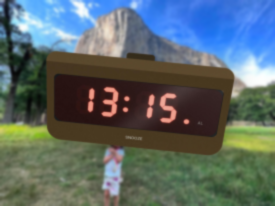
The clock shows 13h15
